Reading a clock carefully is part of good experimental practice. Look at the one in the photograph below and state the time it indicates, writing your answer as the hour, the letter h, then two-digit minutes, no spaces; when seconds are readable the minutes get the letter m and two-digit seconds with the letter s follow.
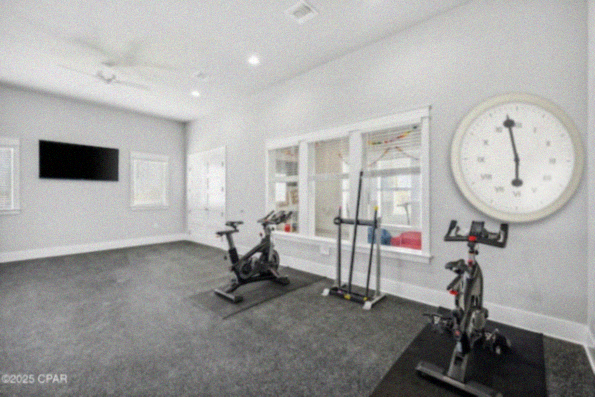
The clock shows 5h58
